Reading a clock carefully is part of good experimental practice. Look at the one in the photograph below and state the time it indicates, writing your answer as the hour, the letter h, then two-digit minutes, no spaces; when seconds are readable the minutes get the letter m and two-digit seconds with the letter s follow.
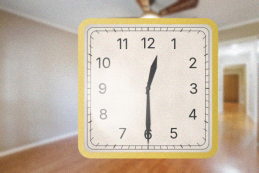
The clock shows 12h30
